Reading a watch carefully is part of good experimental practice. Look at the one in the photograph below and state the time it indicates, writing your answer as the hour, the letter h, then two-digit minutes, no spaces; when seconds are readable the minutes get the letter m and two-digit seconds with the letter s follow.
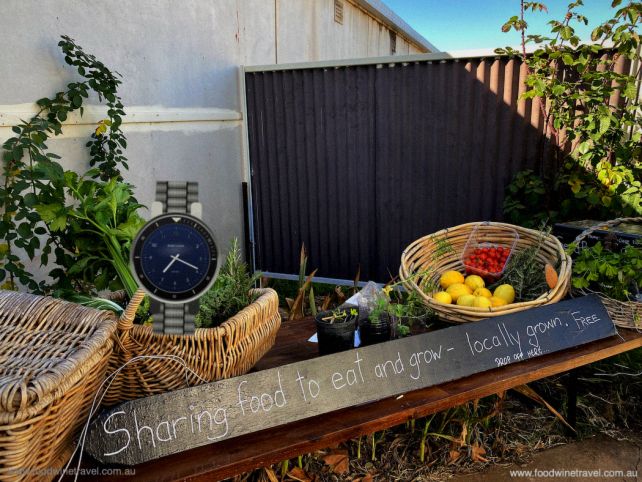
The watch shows 7h19
